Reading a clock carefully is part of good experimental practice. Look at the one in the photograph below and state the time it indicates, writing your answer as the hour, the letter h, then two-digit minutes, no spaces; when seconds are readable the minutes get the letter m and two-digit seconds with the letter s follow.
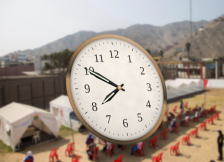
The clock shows 7h50
